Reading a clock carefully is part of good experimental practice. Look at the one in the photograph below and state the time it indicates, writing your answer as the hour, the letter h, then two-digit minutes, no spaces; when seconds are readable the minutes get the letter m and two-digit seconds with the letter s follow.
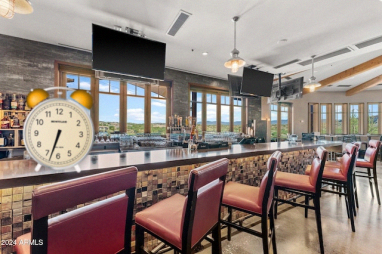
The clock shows 6h33
